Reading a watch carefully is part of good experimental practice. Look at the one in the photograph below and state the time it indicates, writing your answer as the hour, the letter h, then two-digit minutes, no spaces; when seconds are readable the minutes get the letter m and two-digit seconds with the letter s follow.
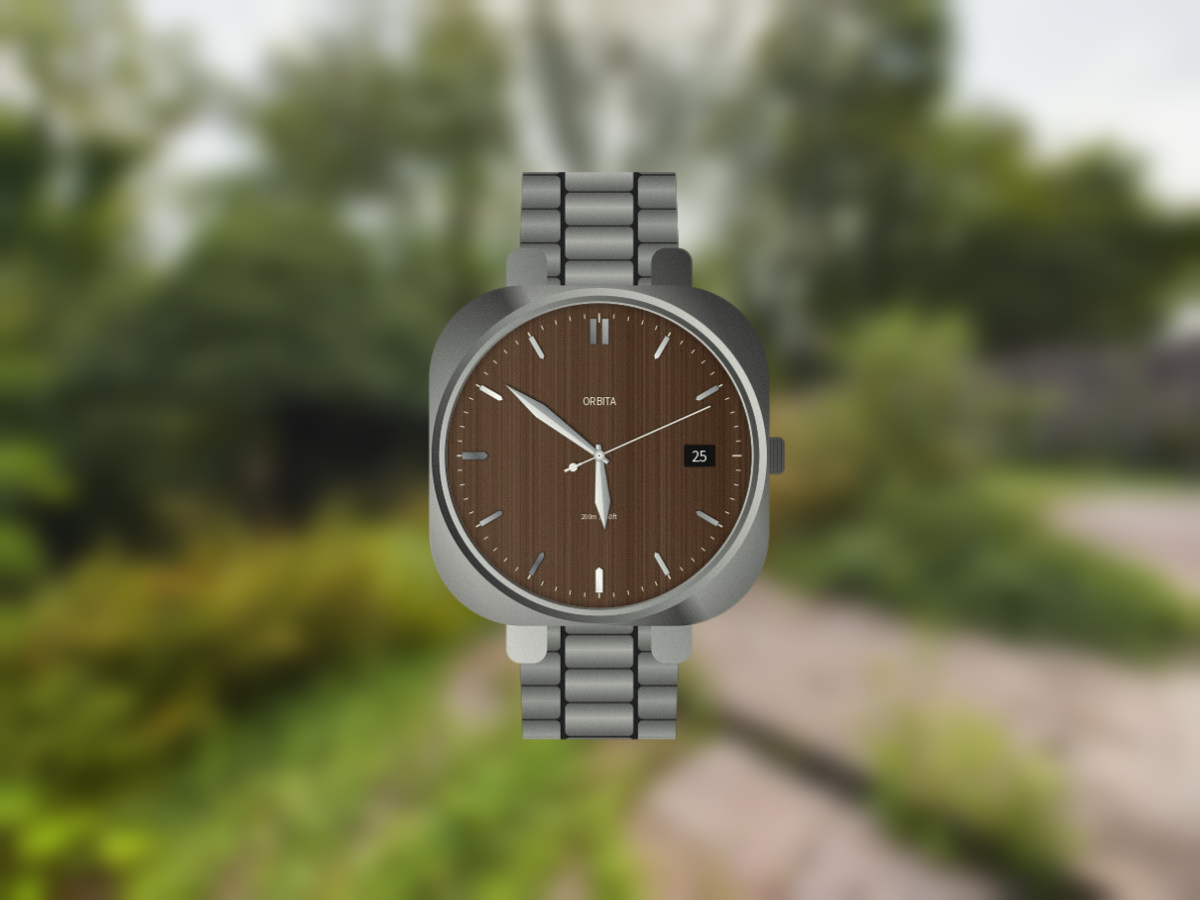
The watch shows 5h51m11s
